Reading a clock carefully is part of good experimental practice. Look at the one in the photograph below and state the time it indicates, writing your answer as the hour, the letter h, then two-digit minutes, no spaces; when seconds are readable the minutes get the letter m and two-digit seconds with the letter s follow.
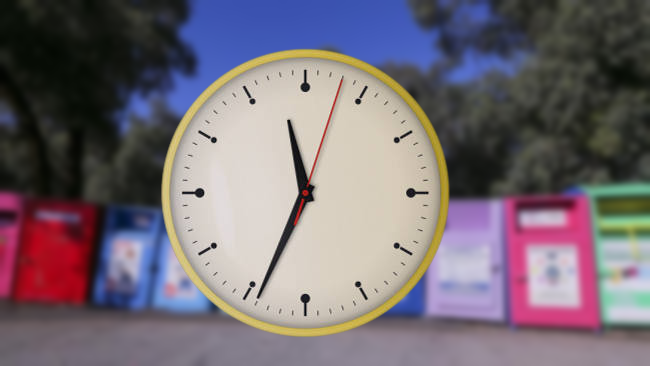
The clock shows 11h34m03s
